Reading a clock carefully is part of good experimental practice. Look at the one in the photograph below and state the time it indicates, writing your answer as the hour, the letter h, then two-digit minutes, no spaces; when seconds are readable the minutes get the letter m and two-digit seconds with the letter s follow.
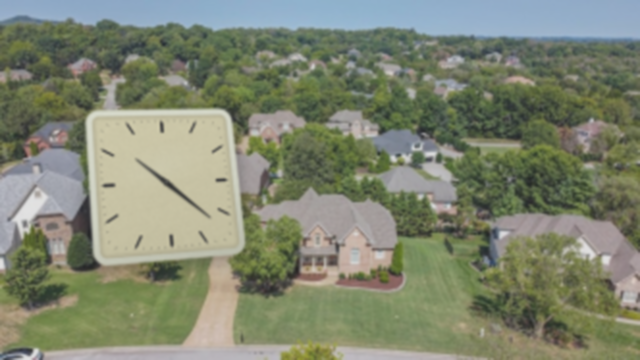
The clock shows 10h22
